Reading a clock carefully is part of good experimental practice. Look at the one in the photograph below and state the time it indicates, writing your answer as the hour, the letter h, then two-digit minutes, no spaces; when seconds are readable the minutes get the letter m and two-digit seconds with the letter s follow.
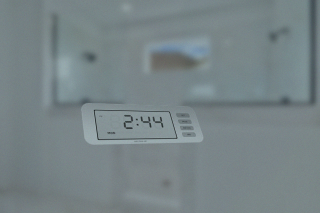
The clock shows 2h44
